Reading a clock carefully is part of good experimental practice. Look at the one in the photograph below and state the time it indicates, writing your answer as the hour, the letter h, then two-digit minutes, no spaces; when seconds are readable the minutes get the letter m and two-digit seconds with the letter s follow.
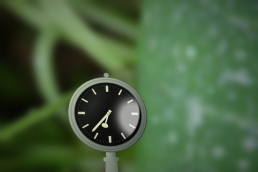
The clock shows 6h37
